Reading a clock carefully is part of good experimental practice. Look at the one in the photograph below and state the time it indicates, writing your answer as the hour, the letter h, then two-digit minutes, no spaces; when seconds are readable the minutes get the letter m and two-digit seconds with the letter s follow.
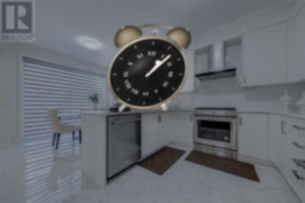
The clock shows 1h07
